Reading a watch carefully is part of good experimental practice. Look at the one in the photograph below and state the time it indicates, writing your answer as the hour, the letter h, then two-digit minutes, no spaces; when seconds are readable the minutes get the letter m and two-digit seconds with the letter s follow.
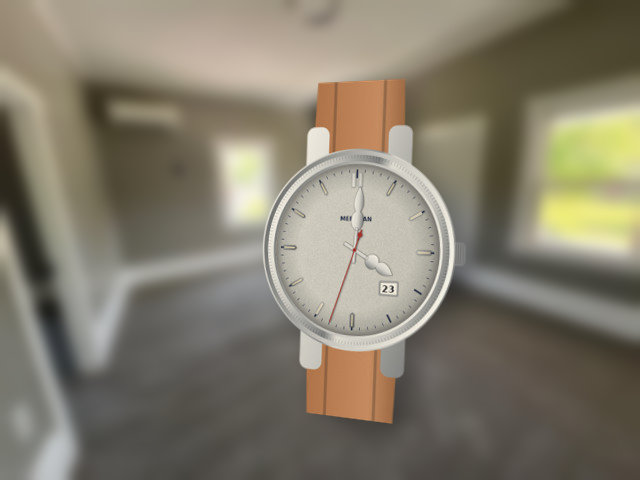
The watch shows 4h00m33s
